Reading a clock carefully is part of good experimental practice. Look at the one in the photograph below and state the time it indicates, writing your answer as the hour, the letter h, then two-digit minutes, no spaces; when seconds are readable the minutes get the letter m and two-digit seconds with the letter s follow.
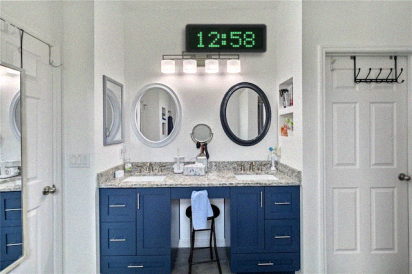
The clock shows 12h58
